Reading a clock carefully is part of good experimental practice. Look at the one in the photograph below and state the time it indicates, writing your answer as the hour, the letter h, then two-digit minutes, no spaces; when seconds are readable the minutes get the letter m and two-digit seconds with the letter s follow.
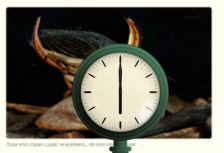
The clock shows 6h00
